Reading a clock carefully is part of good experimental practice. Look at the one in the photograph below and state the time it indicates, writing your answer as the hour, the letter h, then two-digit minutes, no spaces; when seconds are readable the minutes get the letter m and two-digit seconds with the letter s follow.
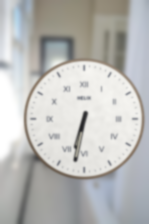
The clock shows 6h32
